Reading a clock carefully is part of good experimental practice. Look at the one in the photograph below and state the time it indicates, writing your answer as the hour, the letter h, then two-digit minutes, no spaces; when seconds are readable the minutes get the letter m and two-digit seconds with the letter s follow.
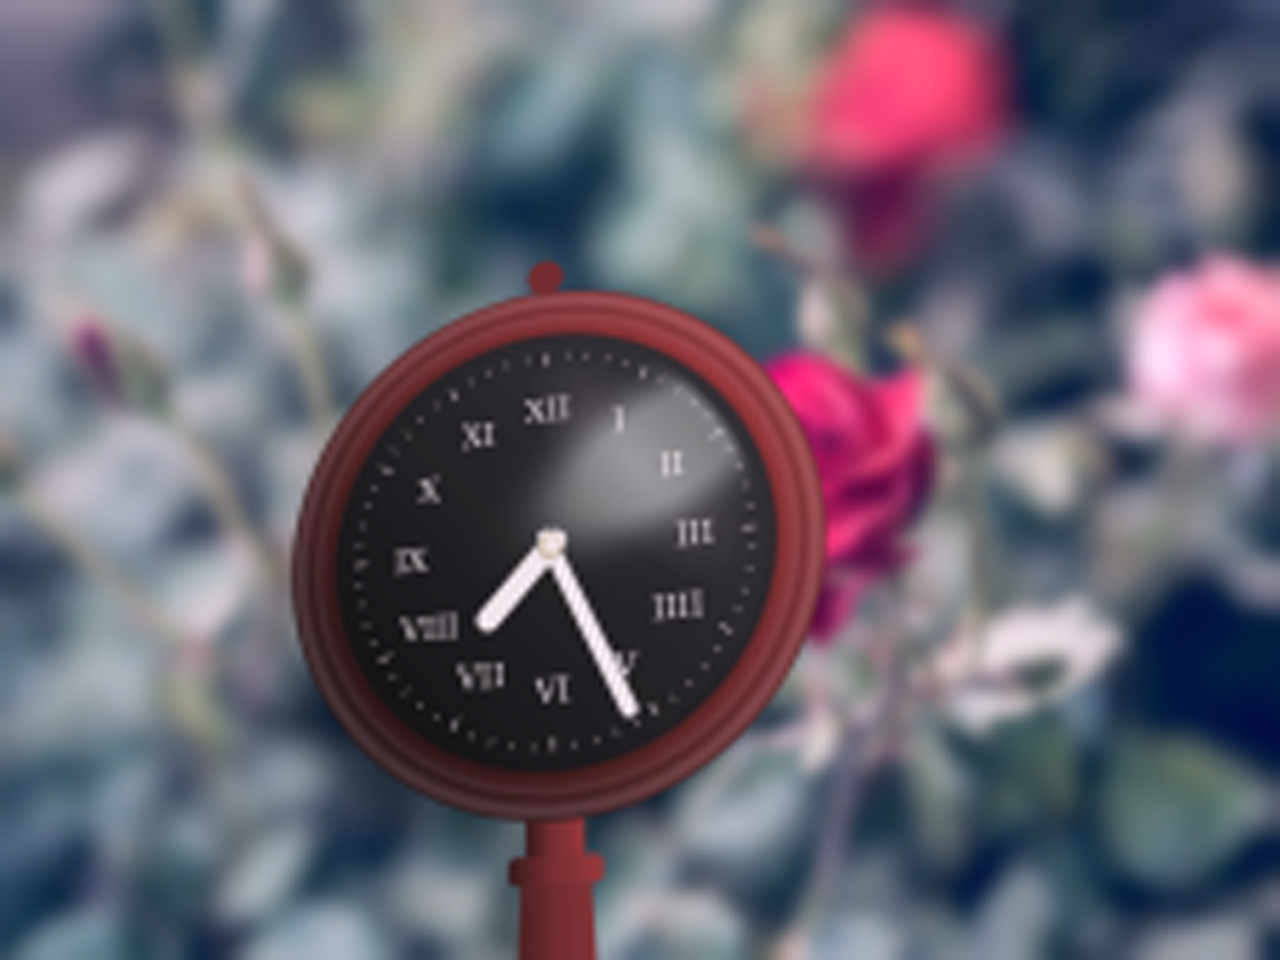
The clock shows 7h26
